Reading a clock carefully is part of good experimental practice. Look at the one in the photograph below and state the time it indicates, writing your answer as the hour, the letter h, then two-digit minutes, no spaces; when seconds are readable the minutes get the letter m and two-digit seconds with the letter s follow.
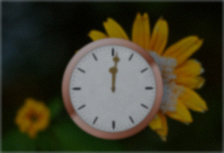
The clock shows 12h01
